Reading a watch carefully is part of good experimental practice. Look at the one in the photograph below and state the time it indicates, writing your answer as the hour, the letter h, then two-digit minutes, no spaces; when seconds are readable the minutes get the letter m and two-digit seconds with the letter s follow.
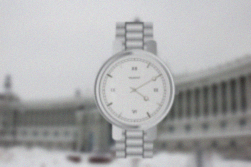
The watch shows 4h10
